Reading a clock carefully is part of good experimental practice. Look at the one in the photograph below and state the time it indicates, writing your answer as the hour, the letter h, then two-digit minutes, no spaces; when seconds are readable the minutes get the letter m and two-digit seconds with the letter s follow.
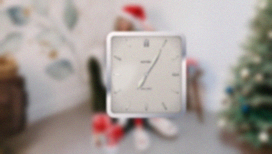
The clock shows 7h05
